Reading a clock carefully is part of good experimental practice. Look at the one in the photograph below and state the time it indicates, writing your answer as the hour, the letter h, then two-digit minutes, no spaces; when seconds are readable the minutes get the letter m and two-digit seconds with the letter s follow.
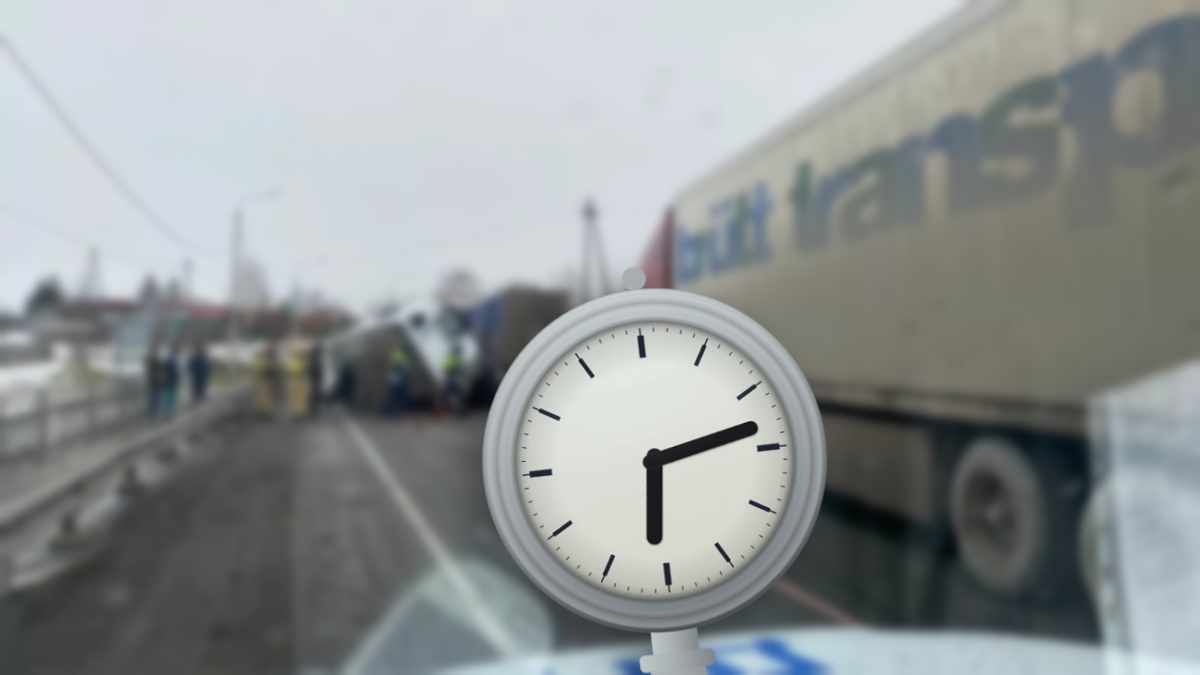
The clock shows 6h13
